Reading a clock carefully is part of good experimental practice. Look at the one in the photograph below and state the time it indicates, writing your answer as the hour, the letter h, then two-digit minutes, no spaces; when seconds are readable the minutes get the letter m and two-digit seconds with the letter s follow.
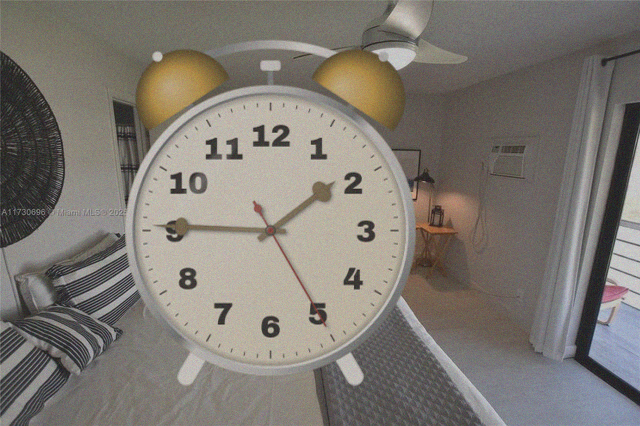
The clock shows 1h45m25s
